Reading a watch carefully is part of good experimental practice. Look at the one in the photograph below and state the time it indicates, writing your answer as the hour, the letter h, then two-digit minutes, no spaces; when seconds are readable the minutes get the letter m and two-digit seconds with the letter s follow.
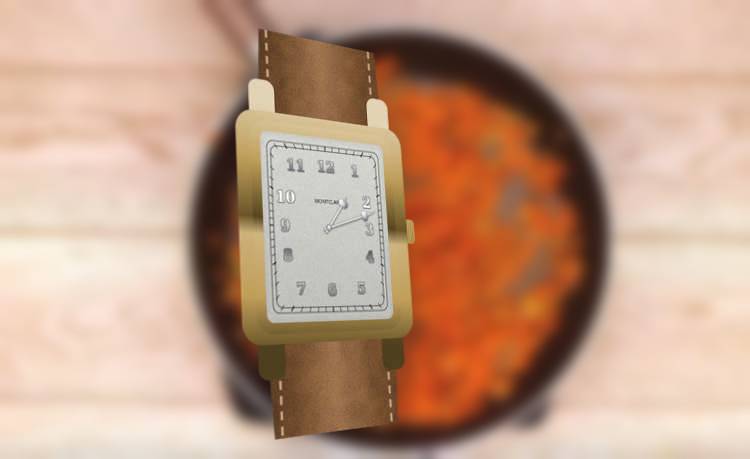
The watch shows 1h12
